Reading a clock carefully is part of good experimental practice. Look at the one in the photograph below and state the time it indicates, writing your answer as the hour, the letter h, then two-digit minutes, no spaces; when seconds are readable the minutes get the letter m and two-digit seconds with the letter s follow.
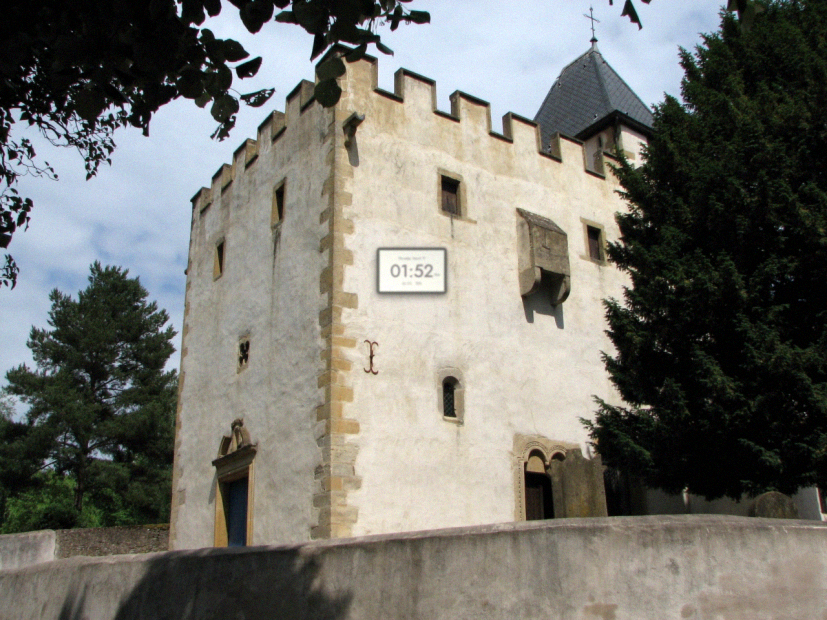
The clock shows 1h52
